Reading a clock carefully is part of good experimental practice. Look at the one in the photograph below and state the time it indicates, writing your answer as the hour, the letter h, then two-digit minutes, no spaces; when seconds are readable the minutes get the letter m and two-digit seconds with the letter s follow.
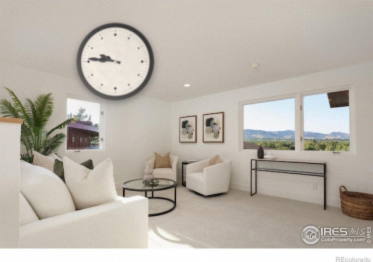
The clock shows 9h46
